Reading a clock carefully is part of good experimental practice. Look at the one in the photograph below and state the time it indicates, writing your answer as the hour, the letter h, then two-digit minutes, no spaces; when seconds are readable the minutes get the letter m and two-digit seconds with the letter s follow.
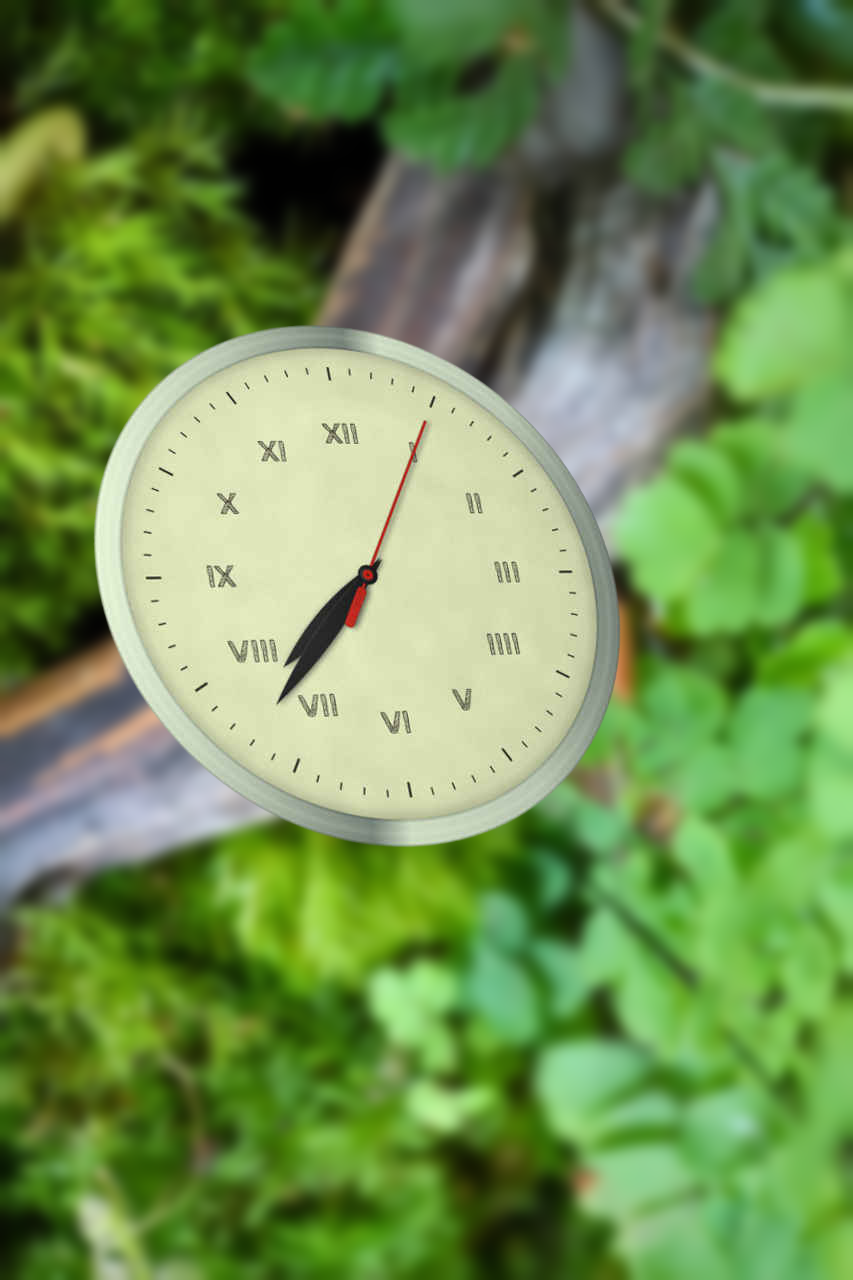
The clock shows 7h37m05s
